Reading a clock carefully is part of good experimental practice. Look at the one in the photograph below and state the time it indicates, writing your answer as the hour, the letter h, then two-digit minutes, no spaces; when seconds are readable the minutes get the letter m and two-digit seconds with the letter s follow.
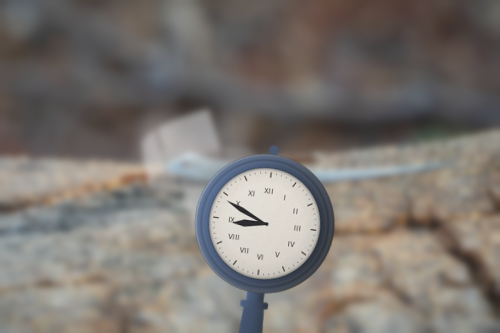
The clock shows 8h49
